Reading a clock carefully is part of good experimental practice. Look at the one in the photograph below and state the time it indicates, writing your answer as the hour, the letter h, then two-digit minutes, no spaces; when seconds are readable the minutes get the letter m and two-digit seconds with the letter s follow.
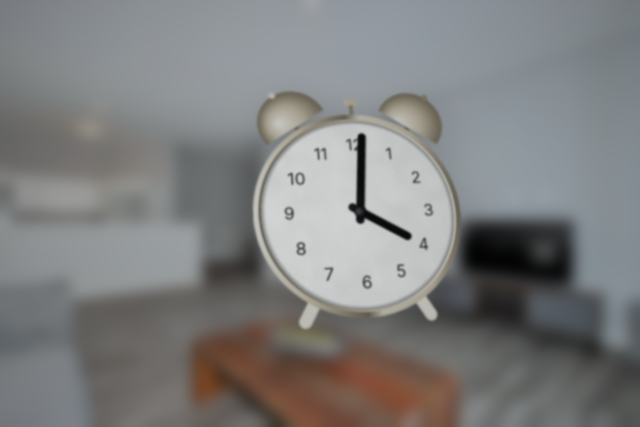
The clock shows 4h01
